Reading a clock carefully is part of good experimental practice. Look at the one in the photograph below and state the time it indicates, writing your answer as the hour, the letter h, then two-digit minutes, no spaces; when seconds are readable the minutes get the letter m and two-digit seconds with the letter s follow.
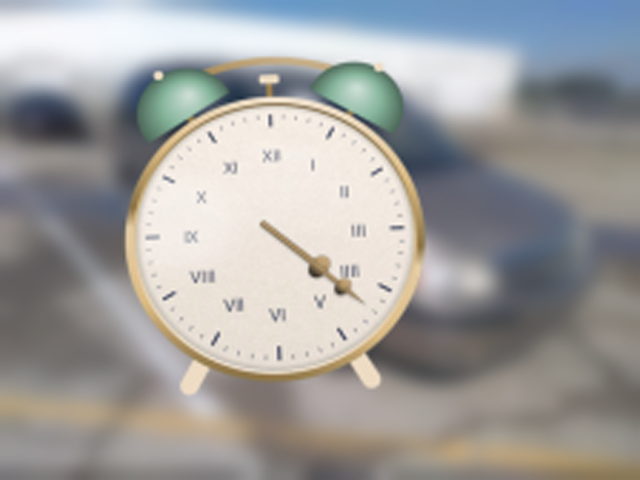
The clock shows 4h22
